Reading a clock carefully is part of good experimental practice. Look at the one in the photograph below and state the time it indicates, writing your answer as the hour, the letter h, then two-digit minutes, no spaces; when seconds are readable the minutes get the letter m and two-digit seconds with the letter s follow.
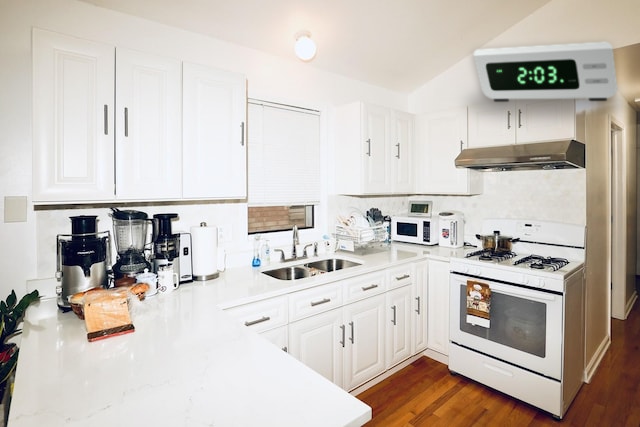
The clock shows 2h03
